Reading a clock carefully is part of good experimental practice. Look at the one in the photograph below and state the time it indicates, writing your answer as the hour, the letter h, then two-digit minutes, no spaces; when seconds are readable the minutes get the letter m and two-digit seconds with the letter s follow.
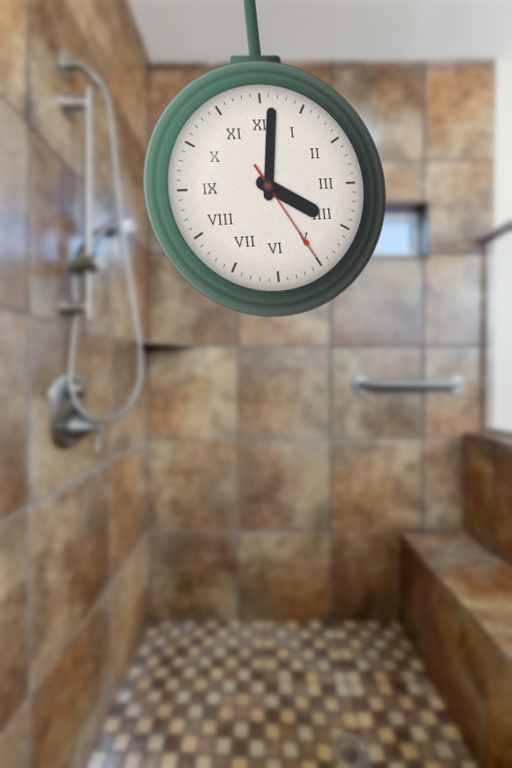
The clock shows 4h01m25s
